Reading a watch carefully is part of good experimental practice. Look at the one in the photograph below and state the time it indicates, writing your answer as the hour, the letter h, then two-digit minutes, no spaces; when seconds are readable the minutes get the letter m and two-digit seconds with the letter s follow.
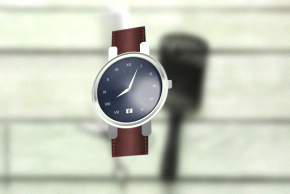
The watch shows 8h04
